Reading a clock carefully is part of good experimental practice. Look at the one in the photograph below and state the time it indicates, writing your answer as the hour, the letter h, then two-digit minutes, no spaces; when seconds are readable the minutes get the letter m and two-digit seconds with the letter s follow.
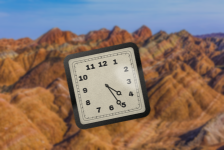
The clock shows 4h26
